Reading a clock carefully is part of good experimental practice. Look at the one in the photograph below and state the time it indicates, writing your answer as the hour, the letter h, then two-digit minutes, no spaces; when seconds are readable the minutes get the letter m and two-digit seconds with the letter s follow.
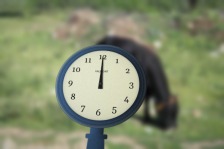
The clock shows 12h00
